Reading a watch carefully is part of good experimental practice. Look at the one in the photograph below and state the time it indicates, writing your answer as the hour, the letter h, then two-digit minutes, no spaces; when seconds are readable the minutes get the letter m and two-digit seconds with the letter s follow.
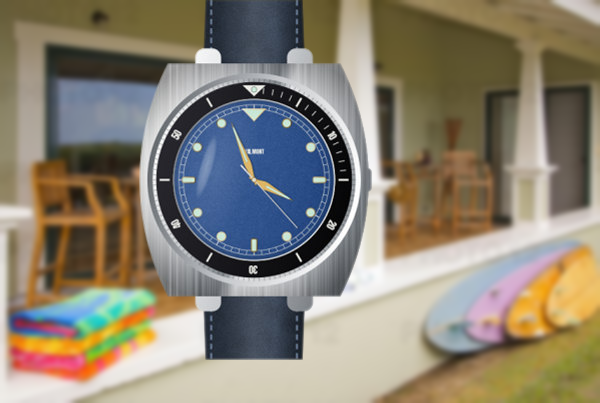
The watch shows 3h56m23s
